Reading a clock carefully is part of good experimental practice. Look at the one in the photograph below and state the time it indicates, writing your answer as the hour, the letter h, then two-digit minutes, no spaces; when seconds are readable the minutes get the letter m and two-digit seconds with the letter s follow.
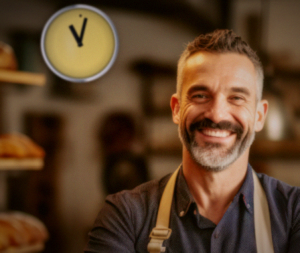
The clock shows 11h02
